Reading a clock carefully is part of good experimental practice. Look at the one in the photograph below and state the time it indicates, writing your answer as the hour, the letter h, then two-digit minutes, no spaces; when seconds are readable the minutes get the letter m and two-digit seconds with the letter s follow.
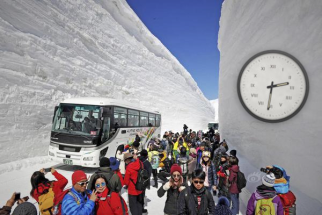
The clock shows 2h31
